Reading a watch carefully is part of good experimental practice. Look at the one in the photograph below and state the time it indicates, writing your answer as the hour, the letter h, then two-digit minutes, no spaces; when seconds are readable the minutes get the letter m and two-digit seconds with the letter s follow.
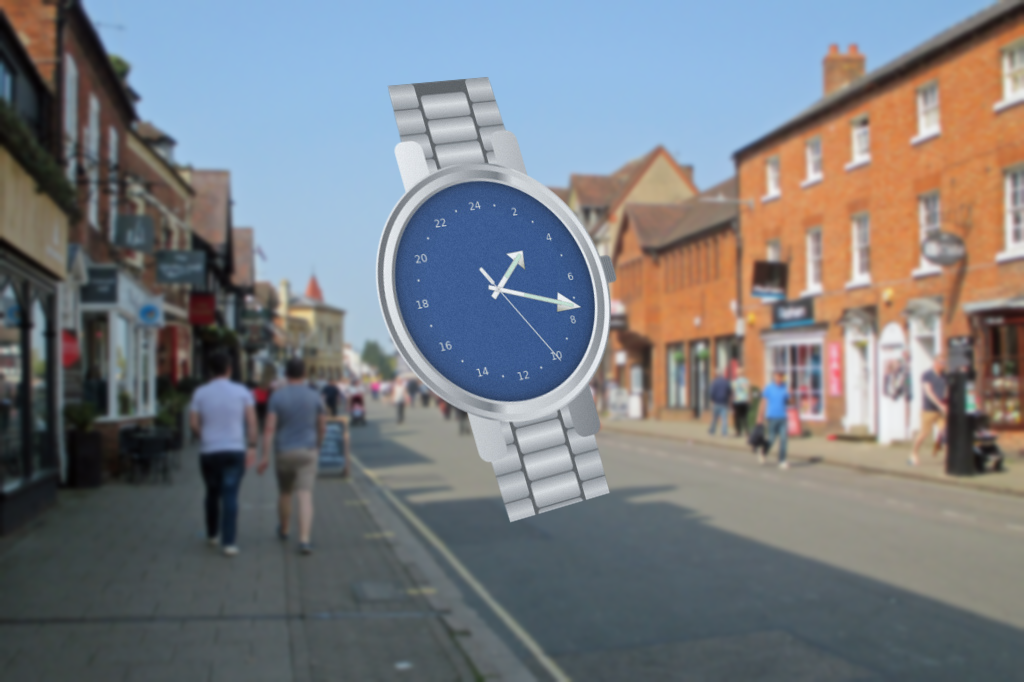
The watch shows 3h18m25s
